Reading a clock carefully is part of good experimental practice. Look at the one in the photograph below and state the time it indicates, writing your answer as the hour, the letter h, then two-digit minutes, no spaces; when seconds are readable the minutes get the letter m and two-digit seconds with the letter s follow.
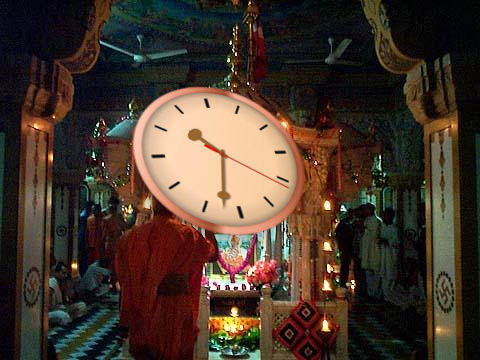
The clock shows 10h32m21s
